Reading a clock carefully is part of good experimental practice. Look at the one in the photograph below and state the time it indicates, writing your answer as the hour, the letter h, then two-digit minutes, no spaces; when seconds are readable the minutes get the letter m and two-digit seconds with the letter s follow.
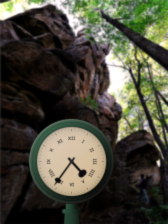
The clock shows 4h36
